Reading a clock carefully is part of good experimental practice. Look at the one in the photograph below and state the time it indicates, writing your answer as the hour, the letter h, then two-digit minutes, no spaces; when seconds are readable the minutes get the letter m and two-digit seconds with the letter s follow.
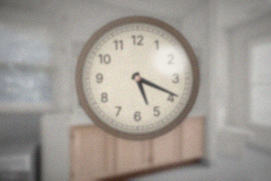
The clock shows 5h19
